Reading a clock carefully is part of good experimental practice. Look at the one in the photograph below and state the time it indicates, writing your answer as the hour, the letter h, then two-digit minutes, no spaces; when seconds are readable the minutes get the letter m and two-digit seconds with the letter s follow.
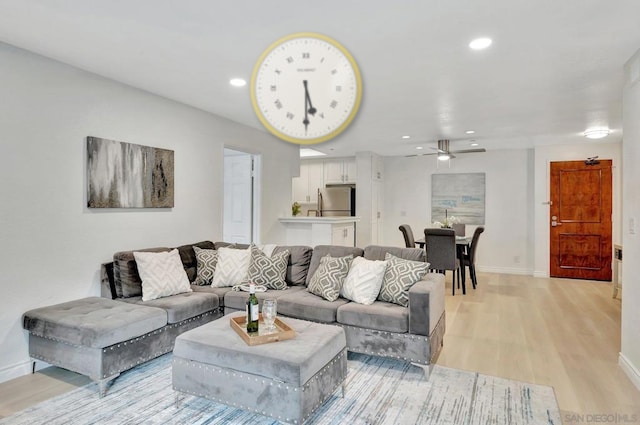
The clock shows 5h30
